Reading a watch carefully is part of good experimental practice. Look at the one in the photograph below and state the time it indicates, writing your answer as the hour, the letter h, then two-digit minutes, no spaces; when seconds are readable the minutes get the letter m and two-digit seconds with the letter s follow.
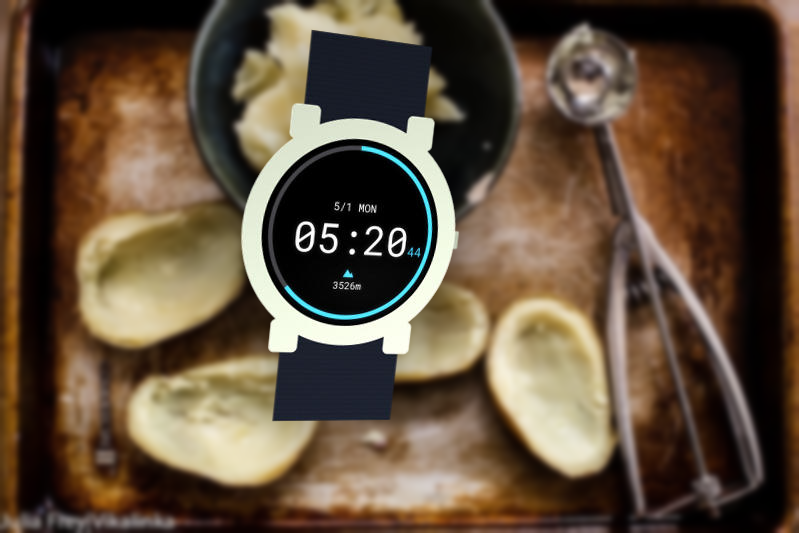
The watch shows 5h20m44s
